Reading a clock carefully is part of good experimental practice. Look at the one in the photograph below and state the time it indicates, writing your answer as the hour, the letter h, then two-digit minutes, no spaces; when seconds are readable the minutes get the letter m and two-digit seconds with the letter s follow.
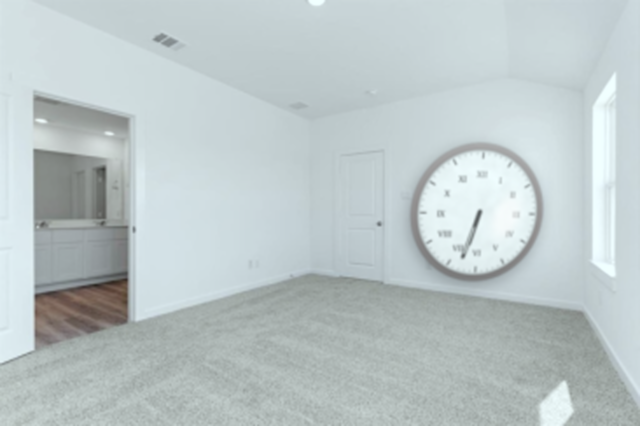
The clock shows 6h33
